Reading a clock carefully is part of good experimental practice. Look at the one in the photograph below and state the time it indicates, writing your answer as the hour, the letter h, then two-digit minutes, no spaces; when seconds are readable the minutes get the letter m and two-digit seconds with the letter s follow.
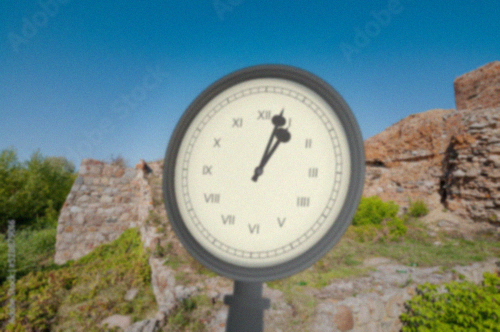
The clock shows 1h03
